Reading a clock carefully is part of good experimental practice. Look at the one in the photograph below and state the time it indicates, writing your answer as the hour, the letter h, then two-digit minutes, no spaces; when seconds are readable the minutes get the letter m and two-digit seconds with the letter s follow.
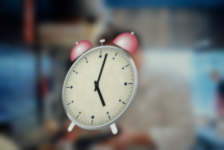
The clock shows 5h02
